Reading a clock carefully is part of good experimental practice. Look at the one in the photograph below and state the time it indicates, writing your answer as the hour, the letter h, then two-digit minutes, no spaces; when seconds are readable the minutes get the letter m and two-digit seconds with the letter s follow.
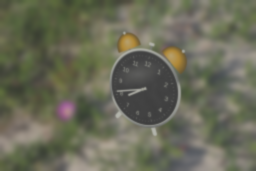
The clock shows 7h41
